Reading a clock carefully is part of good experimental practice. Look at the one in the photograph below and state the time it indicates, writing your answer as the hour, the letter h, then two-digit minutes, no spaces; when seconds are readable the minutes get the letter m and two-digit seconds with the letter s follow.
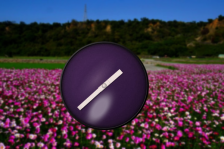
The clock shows 1h38
